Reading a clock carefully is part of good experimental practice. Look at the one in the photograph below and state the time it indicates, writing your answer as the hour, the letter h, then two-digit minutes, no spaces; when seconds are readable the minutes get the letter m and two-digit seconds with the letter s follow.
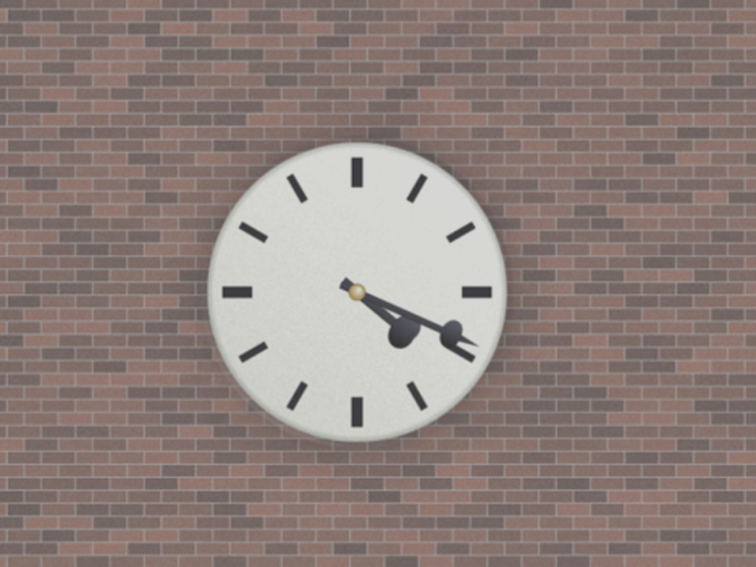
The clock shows 4h19
